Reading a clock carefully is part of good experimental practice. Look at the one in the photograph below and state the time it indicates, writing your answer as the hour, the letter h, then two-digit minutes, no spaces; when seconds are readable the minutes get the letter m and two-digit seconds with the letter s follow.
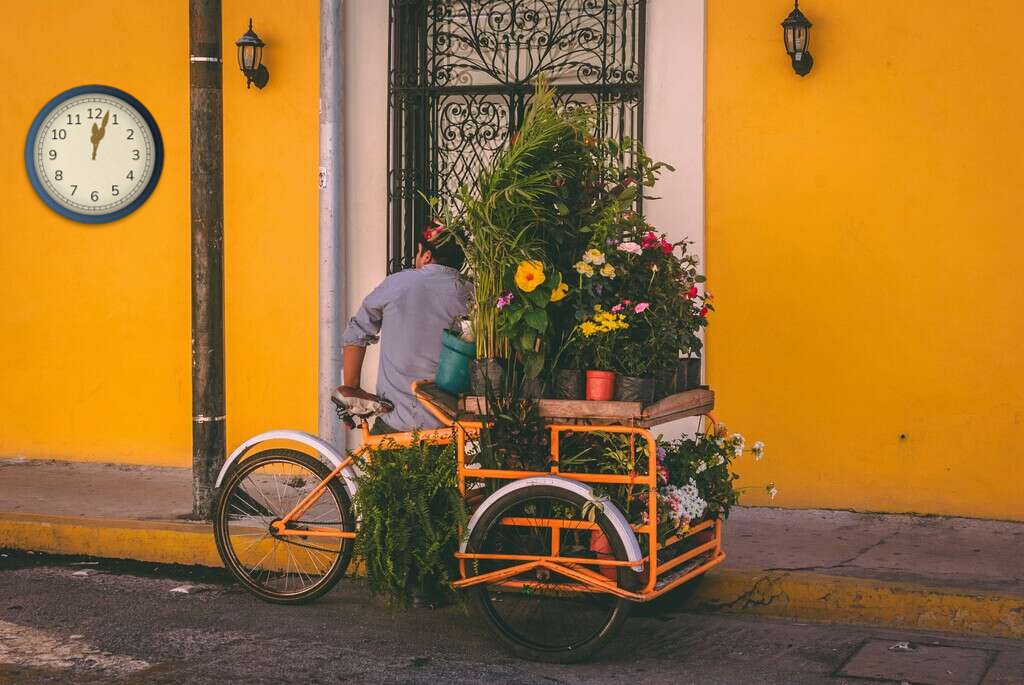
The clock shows 12h03
